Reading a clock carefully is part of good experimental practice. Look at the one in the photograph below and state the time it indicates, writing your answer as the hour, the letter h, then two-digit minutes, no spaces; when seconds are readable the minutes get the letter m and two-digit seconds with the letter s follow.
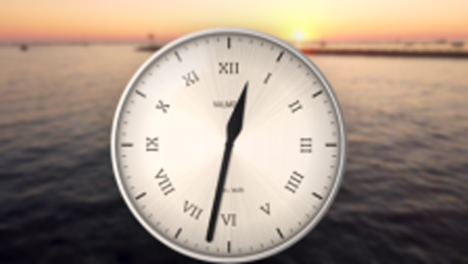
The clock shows 12h32
